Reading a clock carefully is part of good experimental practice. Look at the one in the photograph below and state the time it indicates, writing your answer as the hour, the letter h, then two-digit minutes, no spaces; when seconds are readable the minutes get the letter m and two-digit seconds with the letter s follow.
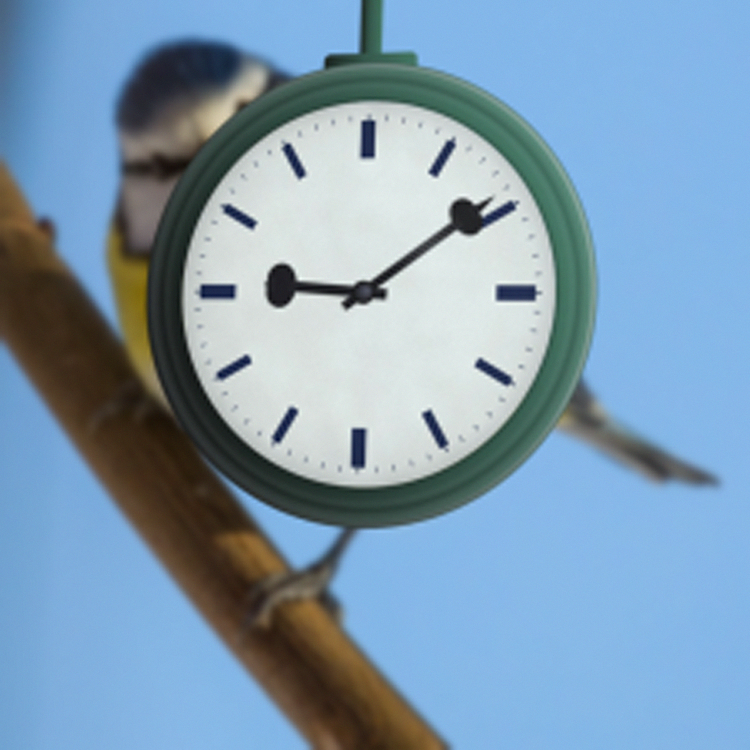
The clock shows 9h09
